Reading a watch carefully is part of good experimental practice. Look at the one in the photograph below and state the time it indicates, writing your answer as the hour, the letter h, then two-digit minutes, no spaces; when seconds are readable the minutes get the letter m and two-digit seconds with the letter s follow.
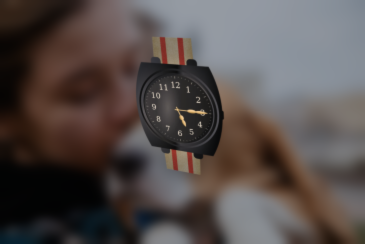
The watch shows 5h15
